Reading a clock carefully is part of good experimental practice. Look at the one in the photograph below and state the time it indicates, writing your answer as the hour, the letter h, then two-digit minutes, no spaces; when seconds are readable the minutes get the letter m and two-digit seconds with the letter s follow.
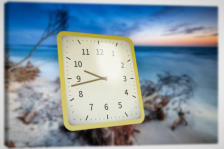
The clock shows 9h43
